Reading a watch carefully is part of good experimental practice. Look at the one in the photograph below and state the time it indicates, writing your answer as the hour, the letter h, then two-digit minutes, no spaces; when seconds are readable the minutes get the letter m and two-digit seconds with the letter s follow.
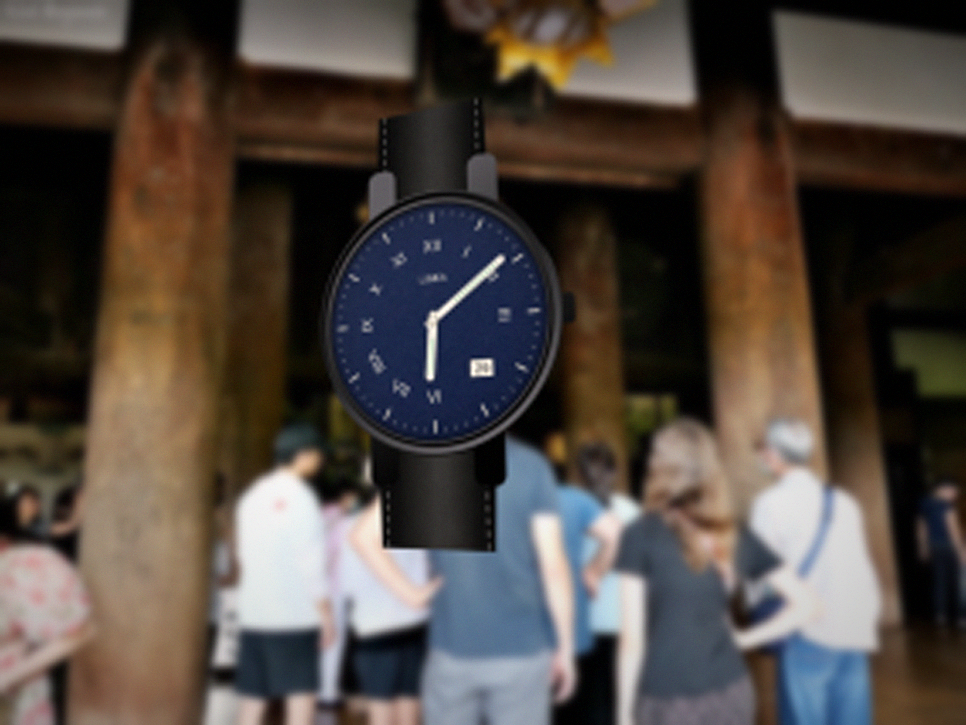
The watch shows 6h09
